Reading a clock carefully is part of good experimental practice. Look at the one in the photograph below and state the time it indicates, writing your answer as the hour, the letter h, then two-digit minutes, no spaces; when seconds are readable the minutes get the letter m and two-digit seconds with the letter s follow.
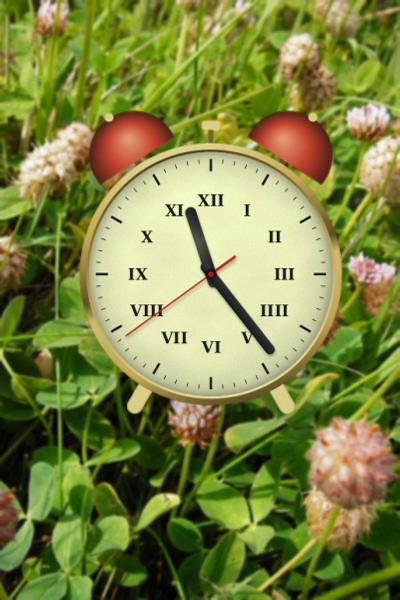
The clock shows 11h23m39s
